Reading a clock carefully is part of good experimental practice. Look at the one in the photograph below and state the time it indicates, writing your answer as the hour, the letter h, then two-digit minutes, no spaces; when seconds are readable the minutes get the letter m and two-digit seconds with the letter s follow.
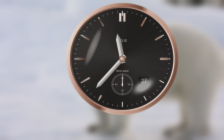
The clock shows 11h37
